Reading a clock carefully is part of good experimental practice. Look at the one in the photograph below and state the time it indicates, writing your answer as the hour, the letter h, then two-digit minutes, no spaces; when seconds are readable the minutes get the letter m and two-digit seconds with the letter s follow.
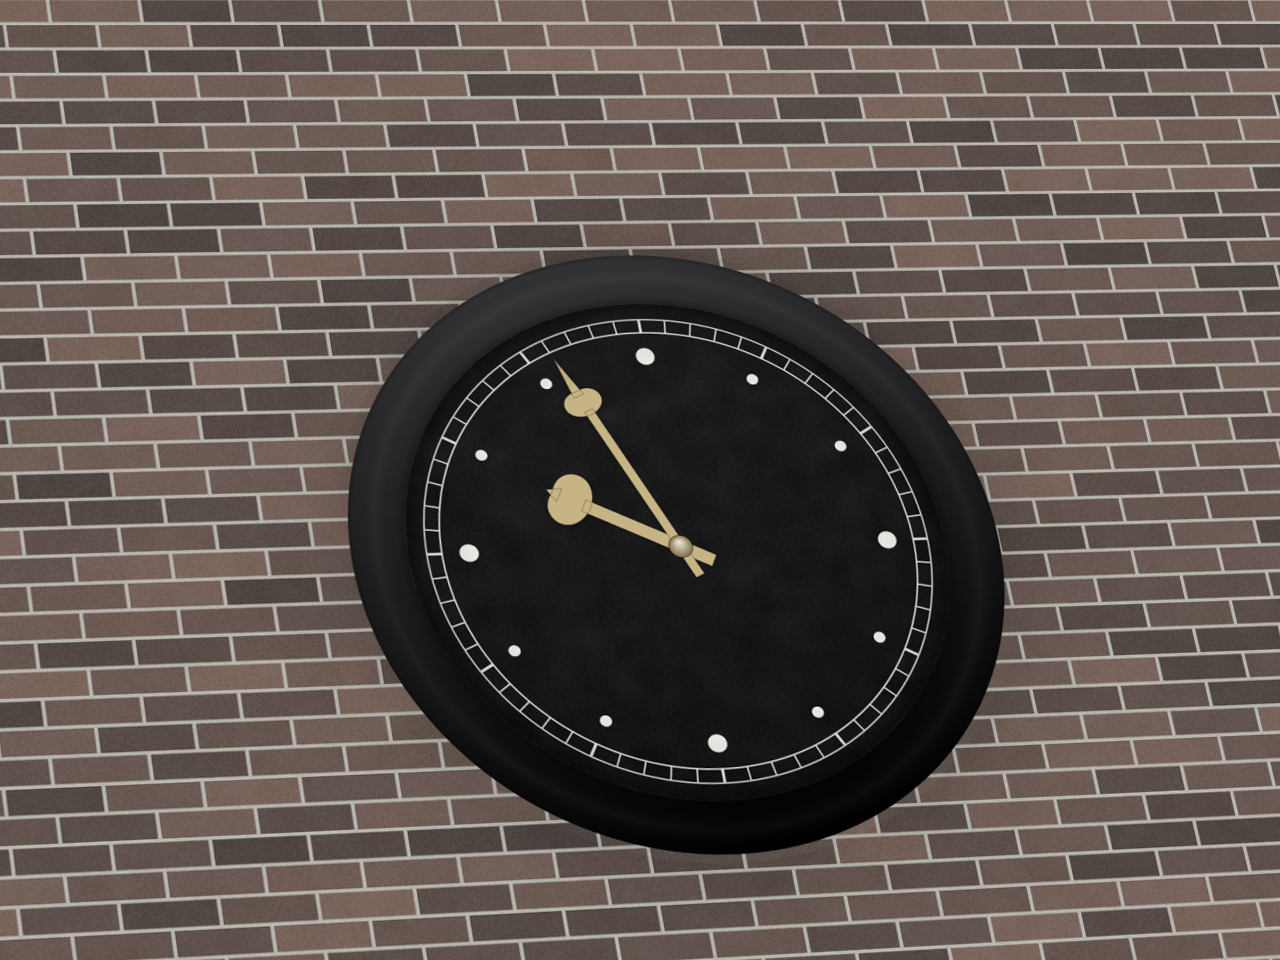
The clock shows 9h56
